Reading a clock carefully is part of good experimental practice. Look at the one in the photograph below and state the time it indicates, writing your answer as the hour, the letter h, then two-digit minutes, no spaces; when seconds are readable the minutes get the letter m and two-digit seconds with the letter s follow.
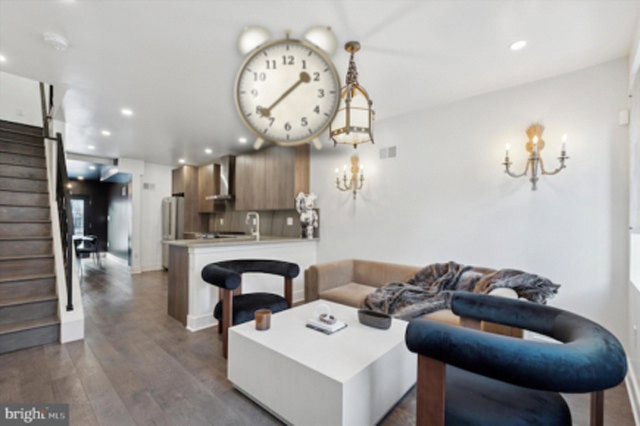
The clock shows 1h38
